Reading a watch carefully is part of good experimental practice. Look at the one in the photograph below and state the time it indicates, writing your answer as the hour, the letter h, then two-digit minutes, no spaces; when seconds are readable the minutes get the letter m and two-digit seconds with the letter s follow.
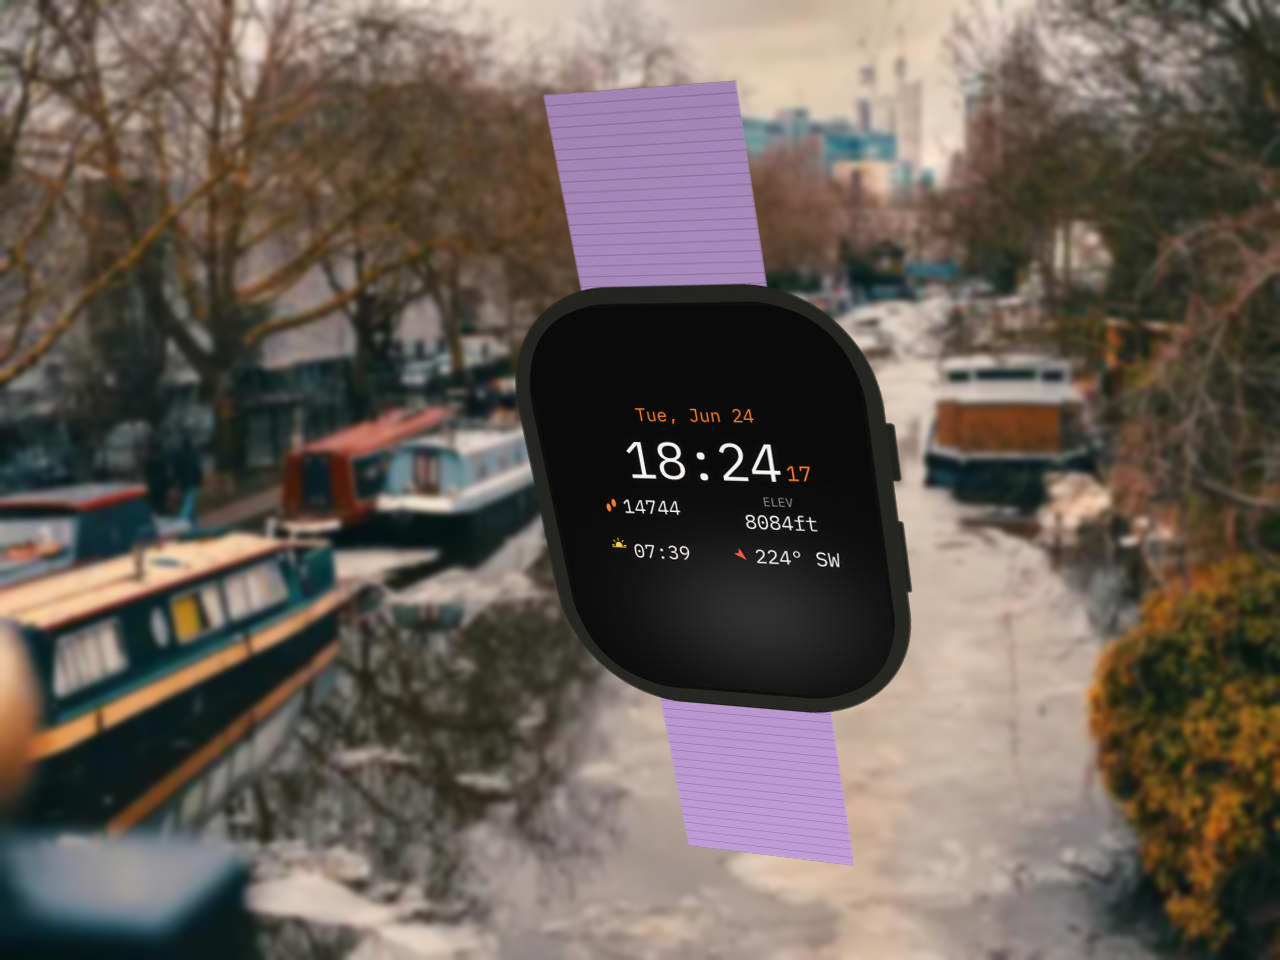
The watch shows 18h24m17s
